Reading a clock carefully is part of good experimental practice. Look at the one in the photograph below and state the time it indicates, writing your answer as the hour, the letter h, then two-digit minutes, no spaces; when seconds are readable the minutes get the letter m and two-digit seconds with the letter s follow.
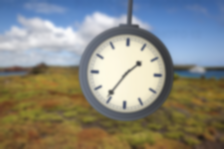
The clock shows 1h36
